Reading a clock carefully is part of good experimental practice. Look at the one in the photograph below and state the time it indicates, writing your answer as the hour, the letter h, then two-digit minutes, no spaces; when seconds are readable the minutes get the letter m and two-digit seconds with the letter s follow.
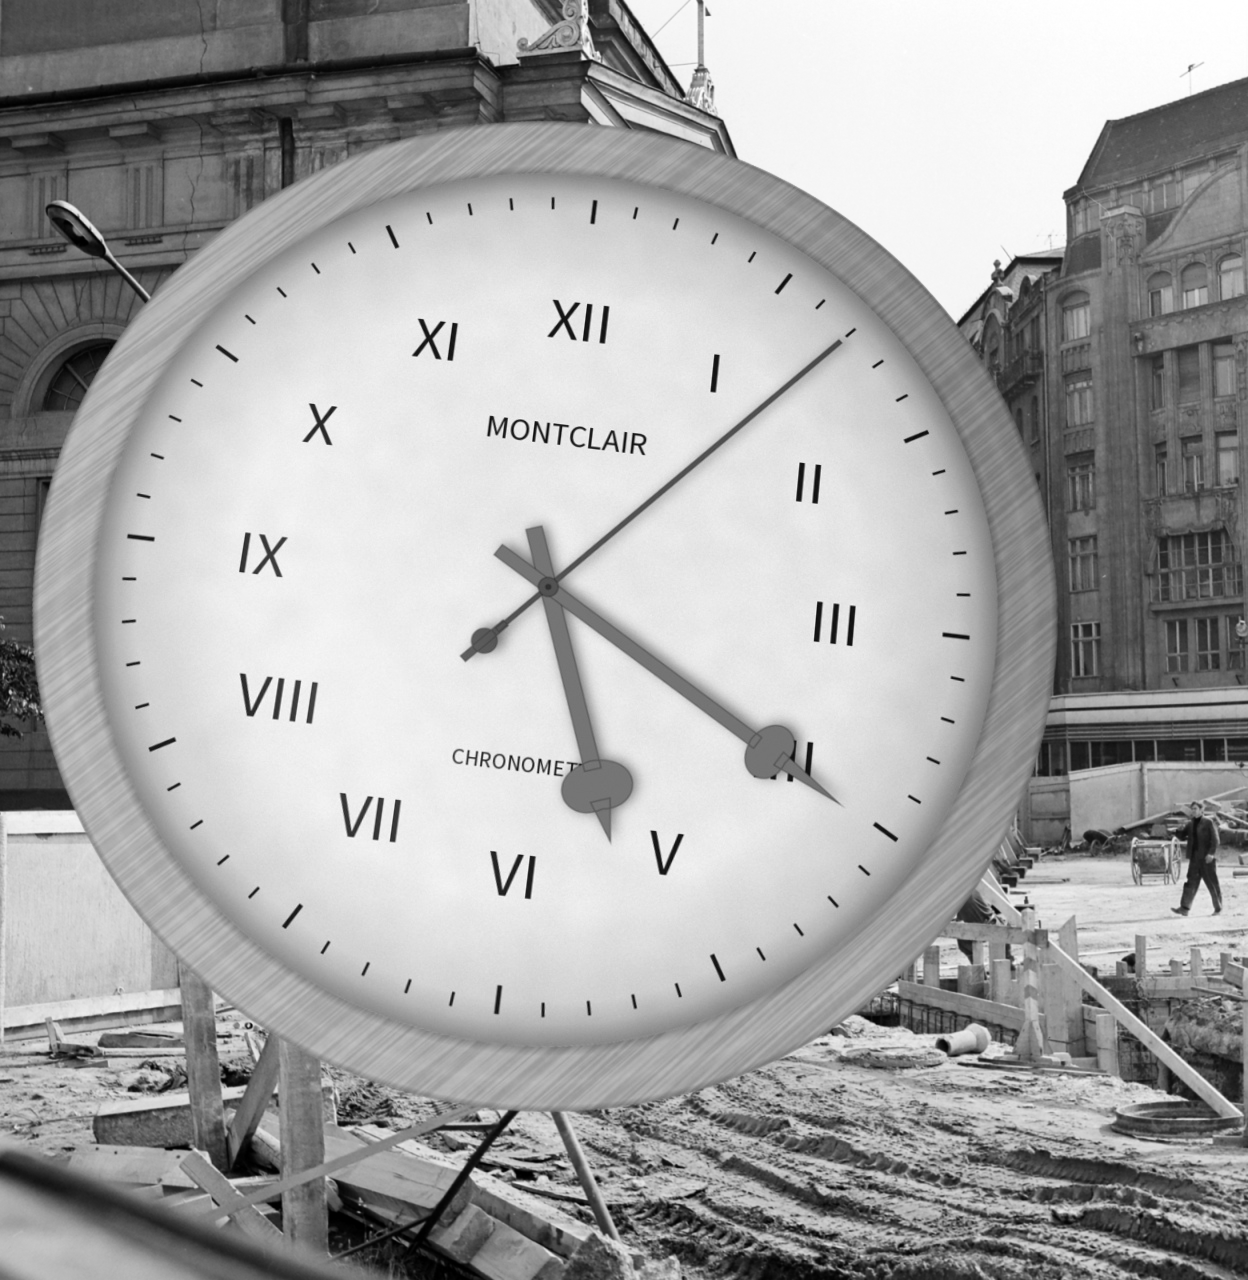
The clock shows 5h20m07s
